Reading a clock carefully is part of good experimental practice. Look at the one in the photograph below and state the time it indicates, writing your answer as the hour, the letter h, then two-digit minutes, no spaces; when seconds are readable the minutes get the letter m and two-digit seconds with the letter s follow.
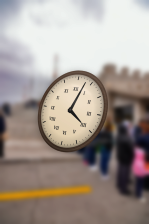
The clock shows 4h03
